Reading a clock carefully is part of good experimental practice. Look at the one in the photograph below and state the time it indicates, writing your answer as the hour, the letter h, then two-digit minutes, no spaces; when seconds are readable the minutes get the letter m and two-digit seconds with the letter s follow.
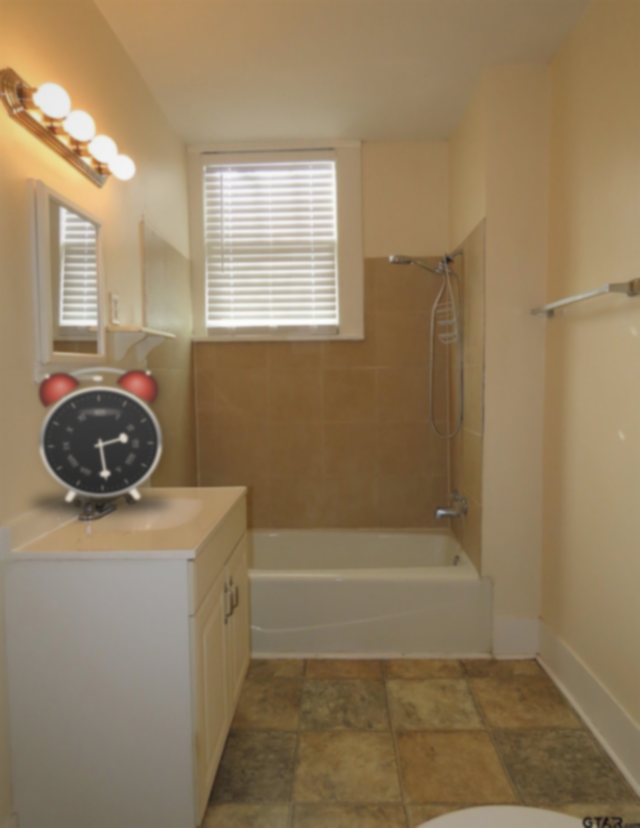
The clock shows 2h29
